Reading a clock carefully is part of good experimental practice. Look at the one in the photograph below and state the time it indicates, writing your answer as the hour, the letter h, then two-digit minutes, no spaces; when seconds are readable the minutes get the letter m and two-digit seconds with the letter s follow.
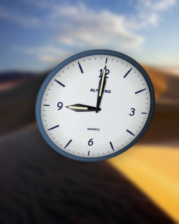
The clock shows 9h00
